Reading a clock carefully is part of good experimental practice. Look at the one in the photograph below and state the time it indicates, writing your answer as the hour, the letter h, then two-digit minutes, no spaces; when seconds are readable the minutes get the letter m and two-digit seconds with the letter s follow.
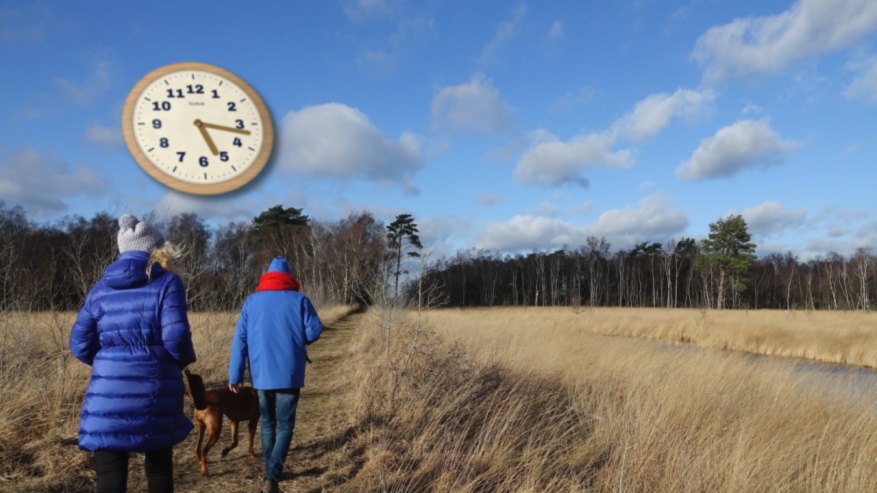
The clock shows 5h17
